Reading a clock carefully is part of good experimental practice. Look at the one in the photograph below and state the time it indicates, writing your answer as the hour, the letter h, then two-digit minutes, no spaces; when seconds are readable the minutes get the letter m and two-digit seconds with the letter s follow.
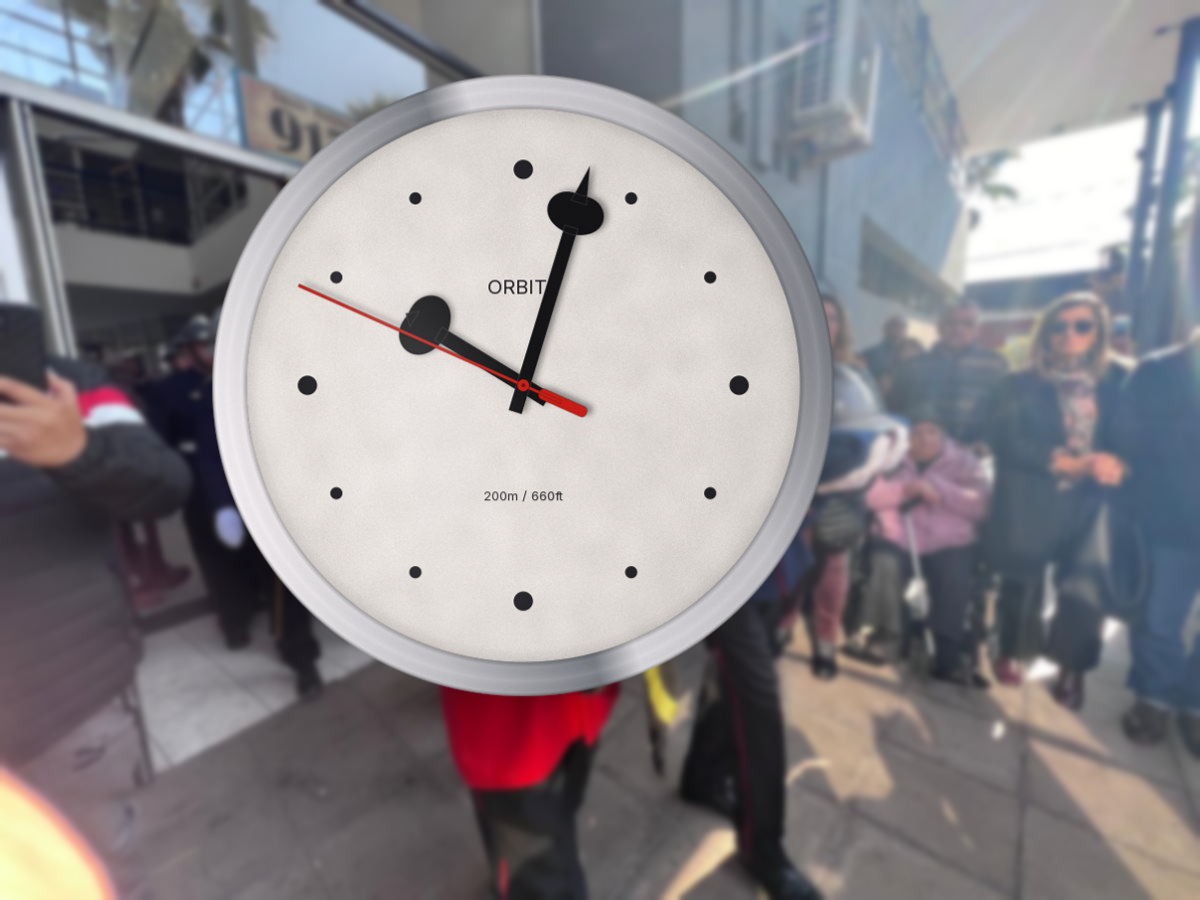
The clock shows 10h02m49s
